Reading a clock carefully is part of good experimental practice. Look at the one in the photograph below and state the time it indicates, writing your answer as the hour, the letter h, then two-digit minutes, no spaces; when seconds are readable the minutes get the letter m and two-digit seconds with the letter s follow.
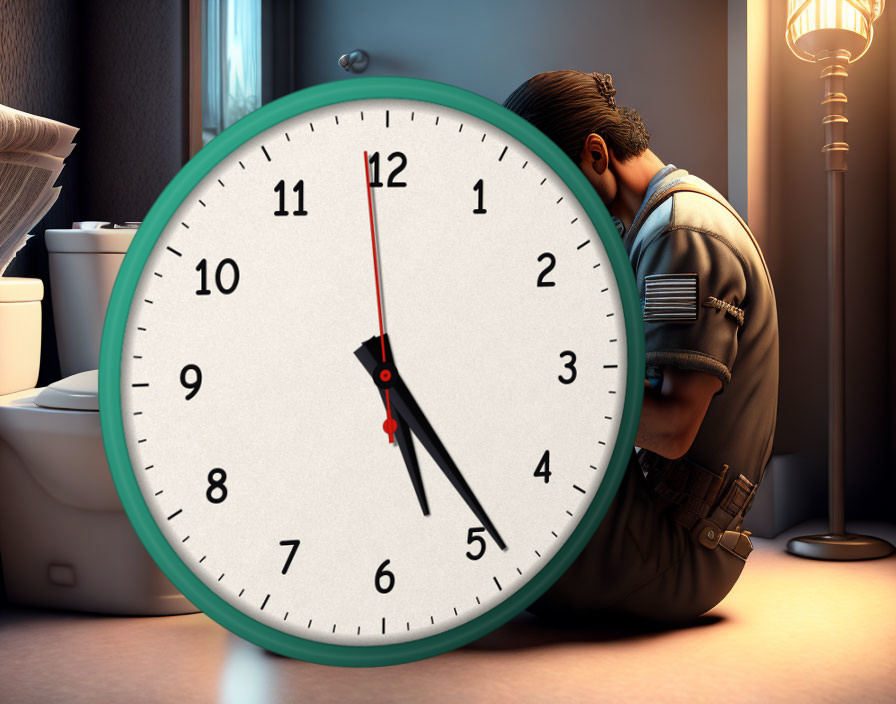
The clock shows 5h23m59s
